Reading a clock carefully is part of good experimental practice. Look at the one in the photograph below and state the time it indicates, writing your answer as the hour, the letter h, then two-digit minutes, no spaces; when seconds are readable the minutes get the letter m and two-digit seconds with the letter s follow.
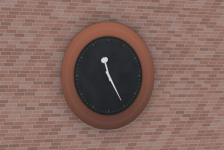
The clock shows 11h25
